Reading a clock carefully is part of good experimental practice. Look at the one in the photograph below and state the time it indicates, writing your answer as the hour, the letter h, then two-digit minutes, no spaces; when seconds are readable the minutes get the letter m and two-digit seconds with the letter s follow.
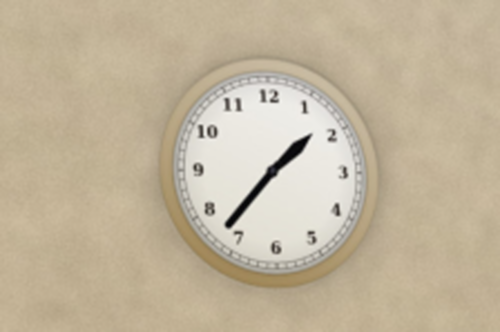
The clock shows 1h37
